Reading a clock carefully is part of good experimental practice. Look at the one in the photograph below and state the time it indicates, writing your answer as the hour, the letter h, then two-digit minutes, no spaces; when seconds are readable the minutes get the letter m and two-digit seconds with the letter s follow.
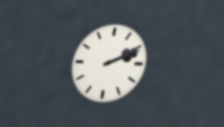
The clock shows 2h11
